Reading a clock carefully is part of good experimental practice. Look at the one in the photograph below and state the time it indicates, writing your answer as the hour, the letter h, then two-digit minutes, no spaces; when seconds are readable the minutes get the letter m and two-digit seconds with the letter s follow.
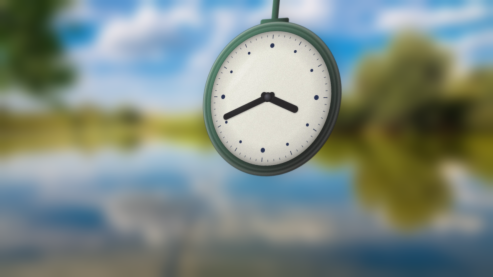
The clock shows 3h41
